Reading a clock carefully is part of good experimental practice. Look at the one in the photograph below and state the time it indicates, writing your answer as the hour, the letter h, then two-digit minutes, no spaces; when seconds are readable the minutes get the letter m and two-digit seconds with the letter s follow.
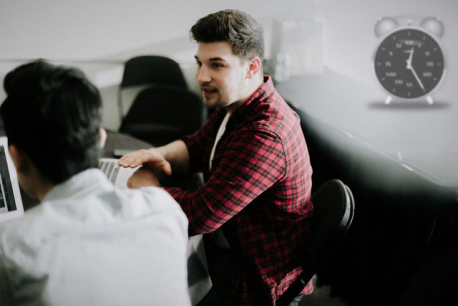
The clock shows 12h25
